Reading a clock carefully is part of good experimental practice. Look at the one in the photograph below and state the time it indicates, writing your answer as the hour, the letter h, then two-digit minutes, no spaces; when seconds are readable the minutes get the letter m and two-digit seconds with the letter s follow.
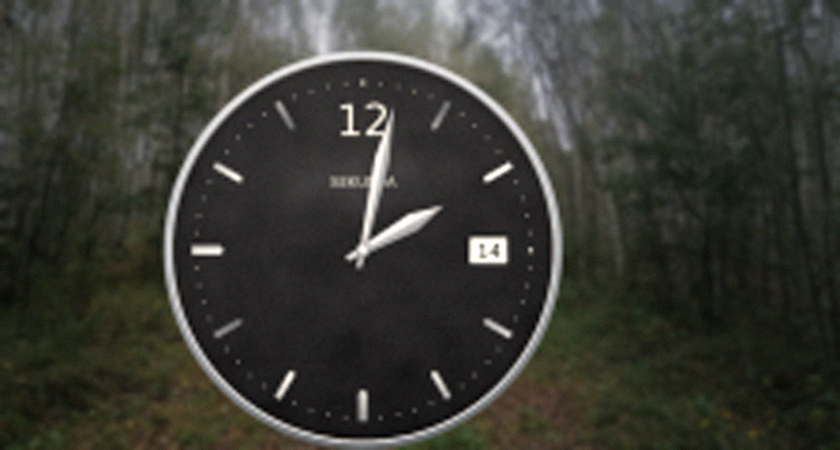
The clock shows 2h02
